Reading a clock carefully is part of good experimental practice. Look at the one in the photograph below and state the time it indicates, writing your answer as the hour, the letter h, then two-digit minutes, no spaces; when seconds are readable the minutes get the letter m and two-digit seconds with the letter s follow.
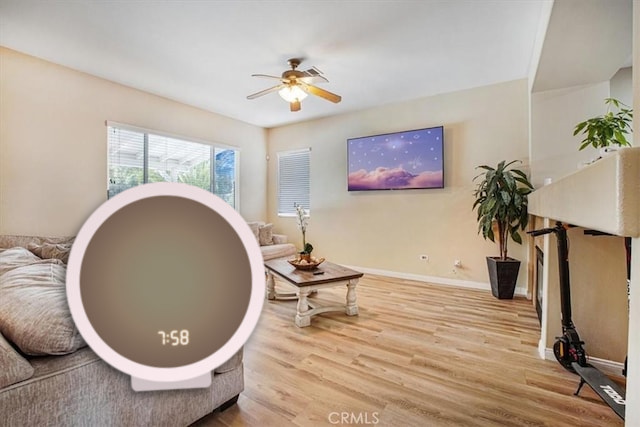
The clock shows 7h58
